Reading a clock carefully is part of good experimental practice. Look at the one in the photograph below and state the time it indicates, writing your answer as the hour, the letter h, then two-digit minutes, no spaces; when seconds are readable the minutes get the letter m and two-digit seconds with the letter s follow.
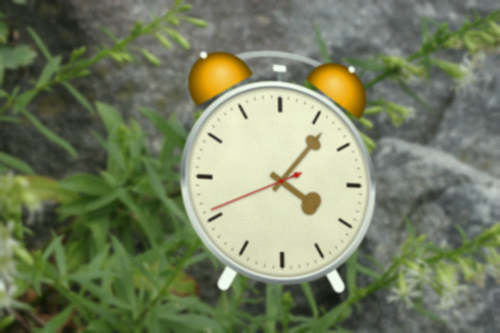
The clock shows 4h06m41s
